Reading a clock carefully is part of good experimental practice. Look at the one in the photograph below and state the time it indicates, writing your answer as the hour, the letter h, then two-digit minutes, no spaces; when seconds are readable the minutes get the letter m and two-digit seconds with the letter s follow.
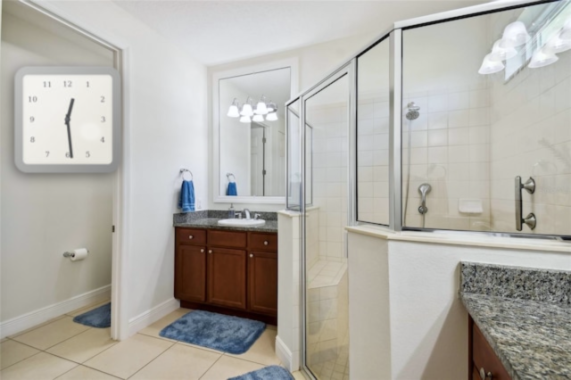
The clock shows 12h29
